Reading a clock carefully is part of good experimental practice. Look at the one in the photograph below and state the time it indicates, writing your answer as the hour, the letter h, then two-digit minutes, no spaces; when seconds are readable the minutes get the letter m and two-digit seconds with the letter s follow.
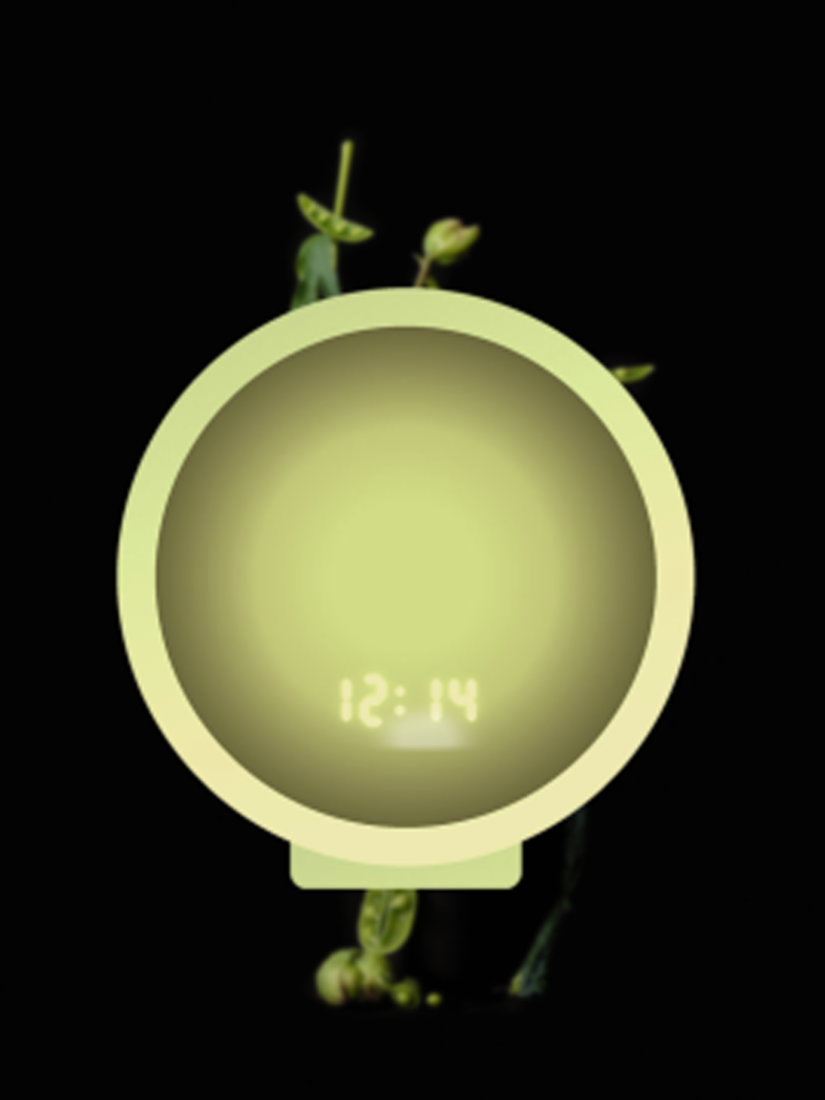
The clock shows 12h14
